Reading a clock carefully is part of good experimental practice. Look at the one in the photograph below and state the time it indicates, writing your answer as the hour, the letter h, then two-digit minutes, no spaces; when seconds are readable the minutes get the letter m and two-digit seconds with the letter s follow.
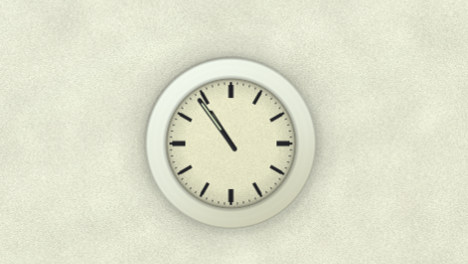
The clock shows 10h54
